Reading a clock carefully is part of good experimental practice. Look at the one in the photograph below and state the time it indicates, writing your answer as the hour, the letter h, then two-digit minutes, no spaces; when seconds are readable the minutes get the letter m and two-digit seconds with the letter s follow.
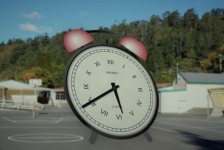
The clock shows 5h40
